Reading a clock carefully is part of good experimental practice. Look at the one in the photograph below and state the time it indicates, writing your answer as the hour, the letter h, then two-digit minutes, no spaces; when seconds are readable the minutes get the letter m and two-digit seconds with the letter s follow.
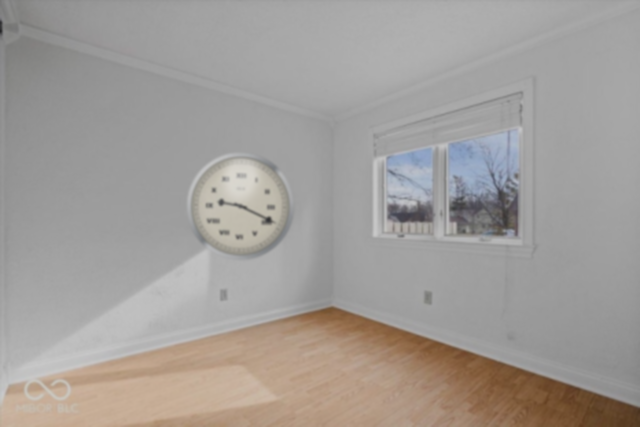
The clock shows 9h19
